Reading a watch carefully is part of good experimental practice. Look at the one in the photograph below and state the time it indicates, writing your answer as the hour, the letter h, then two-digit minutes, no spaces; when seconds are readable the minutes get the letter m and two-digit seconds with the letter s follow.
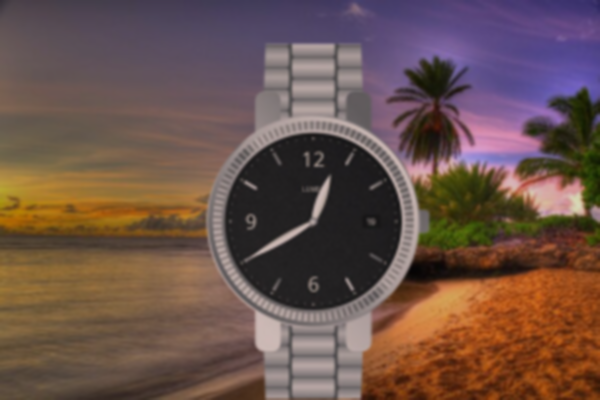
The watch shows 12h40
